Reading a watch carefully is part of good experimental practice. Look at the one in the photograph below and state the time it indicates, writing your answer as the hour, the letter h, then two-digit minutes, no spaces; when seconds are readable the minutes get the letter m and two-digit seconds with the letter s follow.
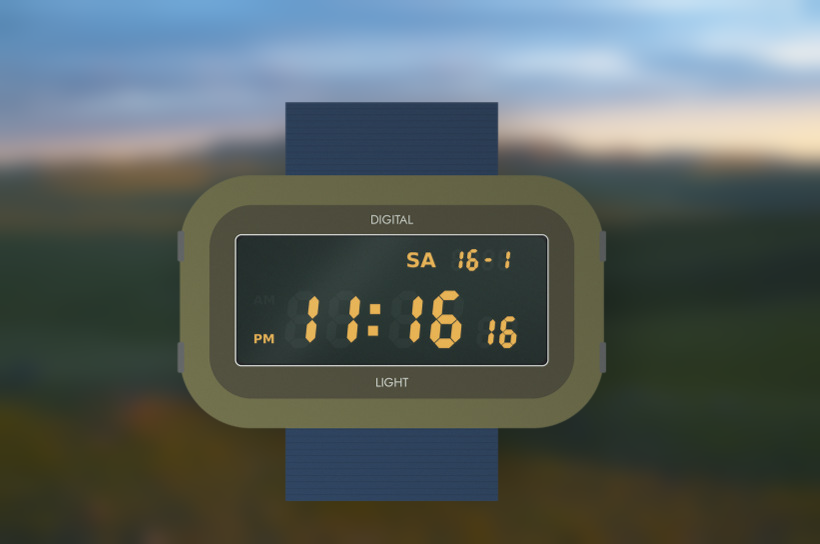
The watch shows 11h16m16s
